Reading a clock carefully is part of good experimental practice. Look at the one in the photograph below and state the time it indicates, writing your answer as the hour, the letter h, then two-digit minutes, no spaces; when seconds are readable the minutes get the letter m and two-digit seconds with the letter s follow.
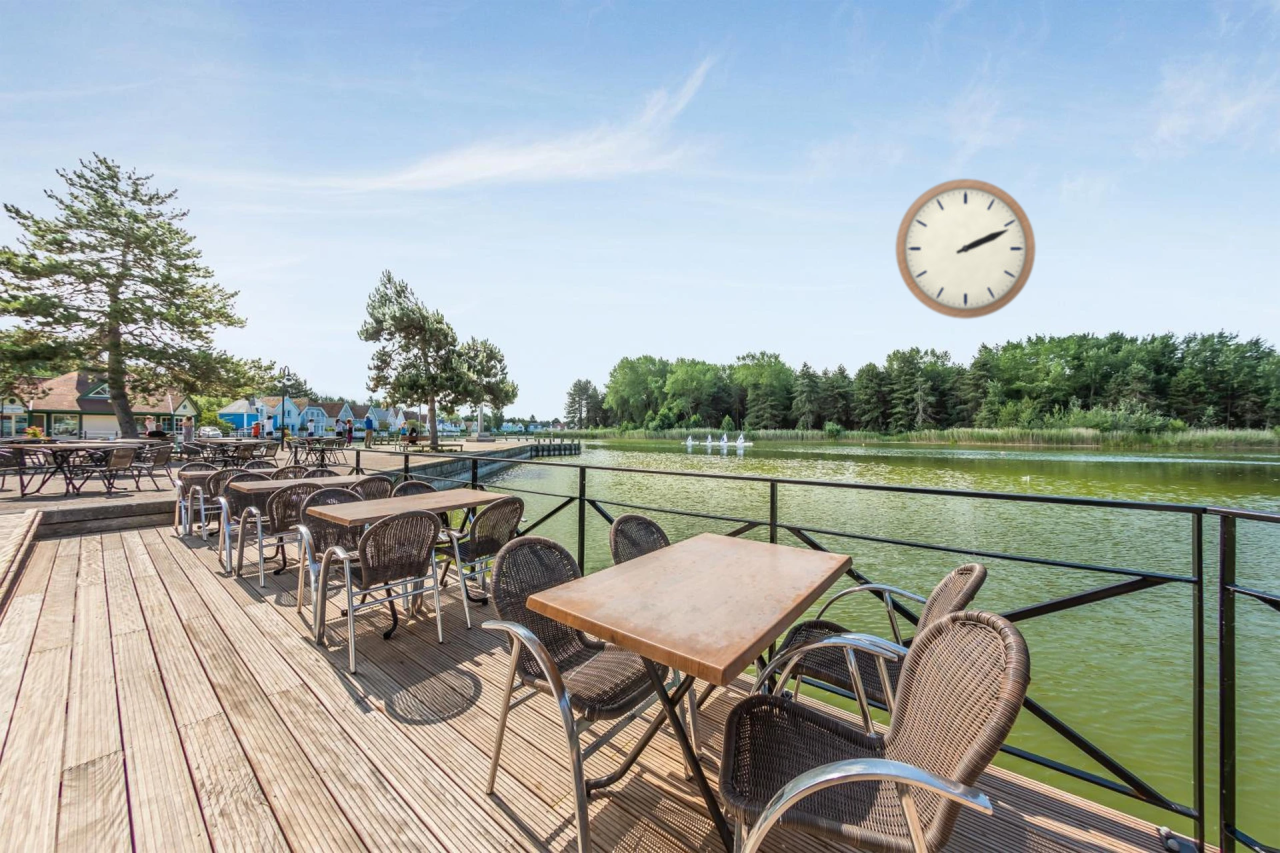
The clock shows 2h11
